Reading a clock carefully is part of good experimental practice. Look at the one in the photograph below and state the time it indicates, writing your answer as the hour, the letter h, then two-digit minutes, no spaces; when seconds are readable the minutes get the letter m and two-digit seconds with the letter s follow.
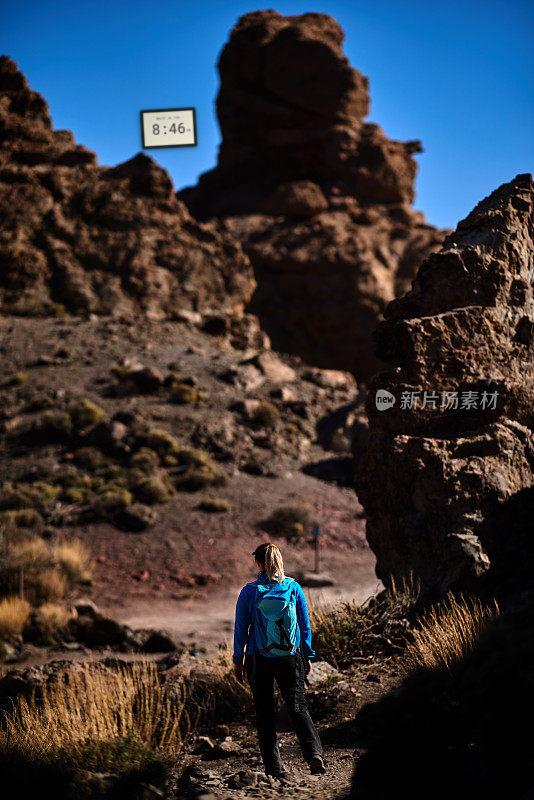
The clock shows 8h46
